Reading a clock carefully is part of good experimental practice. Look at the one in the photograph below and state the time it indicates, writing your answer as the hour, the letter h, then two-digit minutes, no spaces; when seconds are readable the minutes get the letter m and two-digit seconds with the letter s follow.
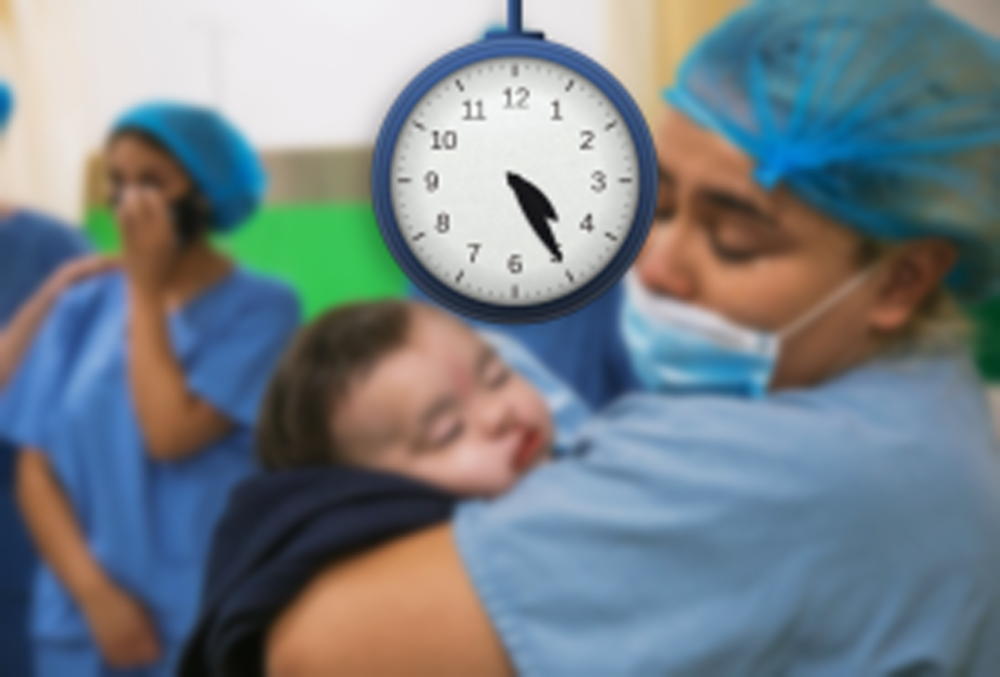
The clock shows 4h25
